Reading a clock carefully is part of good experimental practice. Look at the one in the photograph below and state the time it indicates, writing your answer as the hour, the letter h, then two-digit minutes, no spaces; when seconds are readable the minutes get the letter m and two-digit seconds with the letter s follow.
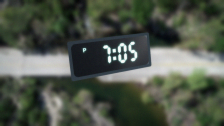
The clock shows 7h05
